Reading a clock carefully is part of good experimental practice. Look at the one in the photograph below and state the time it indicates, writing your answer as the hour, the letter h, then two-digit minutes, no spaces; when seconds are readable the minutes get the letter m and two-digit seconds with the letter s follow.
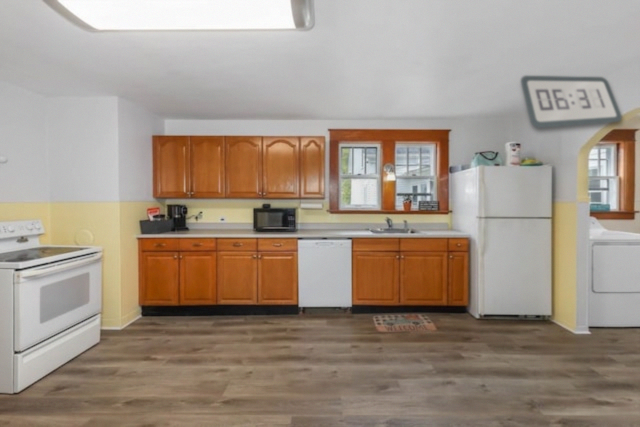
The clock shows 6h31
